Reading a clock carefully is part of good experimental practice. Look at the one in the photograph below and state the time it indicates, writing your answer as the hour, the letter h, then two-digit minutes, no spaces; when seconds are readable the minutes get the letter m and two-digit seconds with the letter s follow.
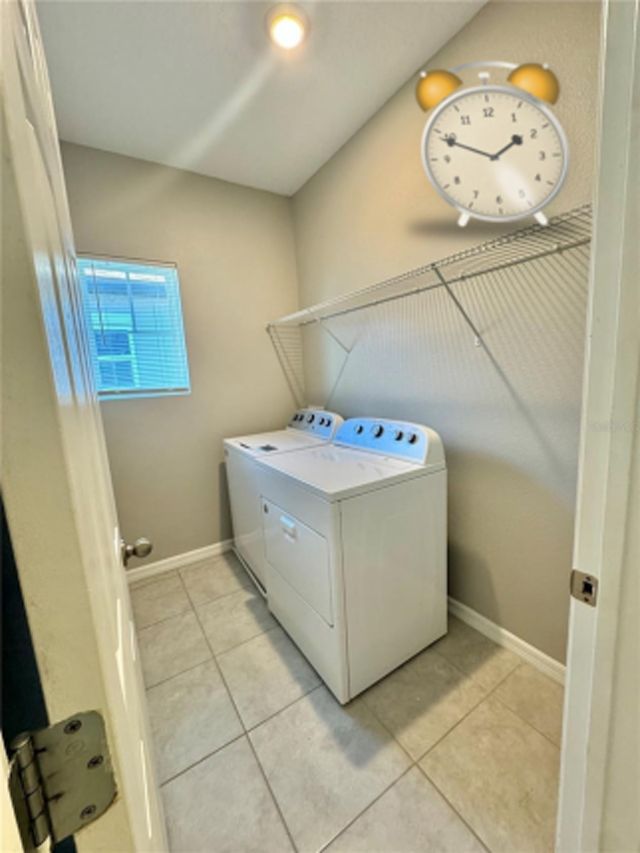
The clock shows 1h49
